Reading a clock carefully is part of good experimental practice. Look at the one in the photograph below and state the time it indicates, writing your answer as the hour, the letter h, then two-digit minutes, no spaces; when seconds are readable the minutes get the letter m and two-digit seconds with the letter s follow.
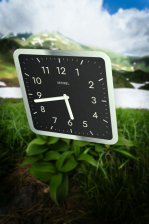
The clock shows 5h43
